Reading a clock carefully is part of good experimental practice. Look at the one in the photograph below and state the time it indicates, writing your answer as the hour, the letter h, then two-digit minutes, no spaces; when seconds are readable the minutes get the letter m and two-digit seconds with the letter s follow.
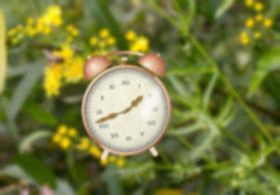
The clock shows 1h42
